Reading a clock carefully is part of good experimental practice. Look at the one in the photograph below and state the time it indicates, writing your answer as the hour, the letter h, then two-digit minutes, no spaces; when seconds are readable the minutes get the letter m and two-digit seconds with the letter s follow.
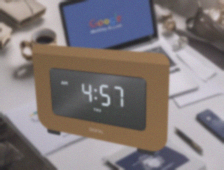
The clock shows 4h57
